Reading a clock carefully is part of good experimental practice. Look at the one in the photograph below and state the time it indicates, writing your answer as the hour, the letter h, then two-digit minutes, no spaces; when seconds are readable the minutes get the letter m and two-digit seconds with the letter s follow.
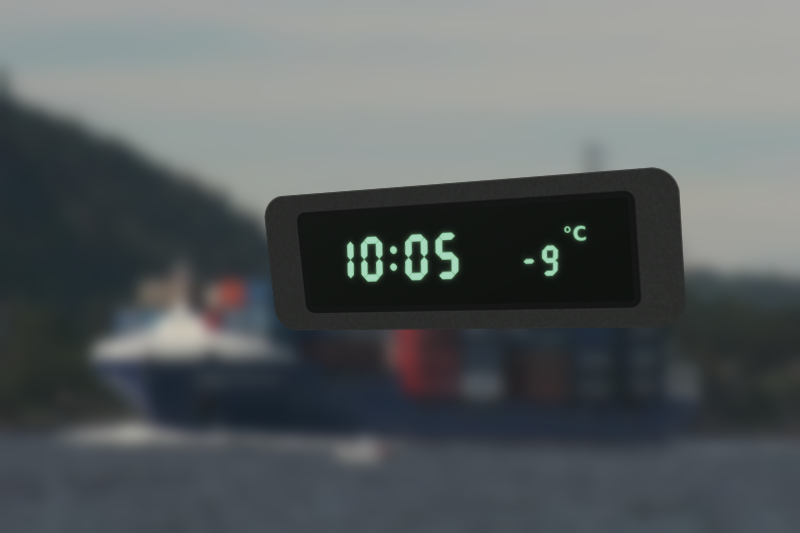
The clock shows 10h05
